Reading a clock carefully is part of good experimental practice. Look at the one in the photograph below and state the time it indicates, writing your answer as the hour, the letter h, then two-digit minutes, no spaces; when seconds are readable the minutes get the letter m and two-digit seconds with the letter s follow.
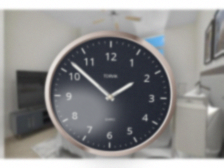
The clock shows 1h52
